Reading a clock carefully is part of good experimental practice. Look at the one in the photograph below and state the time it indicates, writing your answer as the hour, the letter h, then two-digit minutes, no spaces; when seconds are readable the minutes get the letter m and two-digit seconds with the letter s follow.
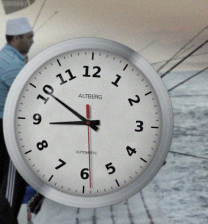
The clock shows 8h50m29s
